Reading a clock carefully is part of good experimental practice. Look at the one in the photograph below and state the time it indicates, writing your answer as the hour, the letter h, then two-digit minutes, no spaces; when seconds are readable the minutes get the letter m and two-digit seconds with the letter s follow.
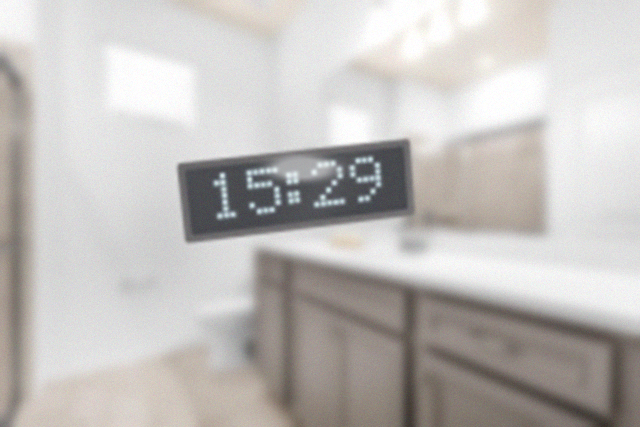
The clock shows 15h29
